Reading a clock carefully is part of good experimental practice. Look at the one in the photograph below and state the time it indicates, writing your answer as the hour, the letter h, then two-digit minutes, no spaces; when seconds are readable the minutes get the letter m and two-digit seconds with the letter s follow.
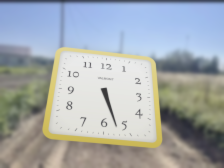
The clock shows 5h27
